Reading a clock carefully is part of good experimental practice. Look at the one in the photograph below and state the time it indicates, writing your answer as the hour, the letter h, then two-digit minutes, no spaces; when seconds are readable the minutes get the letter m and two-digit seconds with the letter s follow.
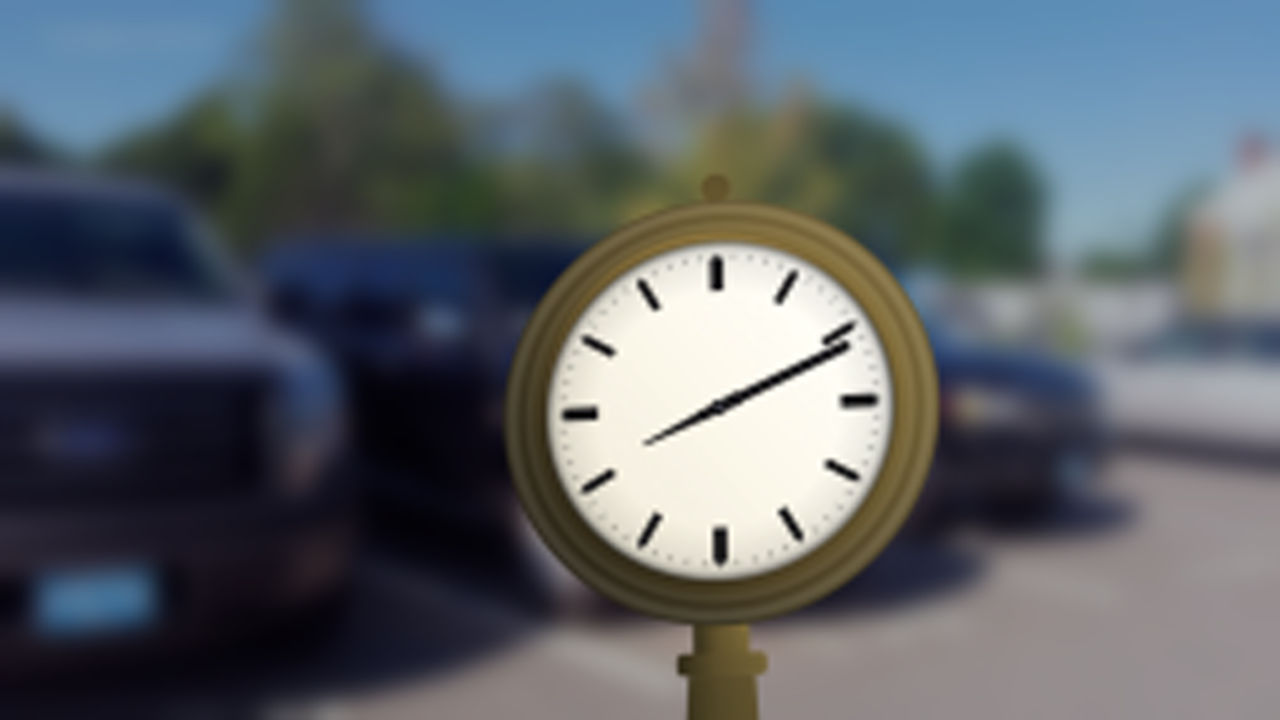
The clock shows 8h11
